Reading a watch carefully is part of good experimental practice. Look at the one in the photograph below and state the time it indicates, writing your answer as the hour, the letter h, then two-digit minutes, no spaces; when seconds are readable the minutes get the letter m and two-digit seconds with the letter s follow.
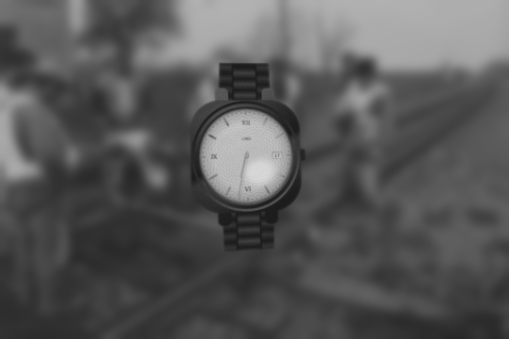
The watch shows 6h32
